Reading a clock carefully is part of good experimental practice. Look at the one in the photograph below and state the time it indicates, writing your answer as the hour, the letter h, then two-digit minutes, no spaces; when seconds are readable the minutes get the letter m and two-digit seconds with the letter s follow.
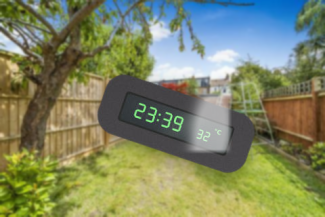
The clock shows 23h39
